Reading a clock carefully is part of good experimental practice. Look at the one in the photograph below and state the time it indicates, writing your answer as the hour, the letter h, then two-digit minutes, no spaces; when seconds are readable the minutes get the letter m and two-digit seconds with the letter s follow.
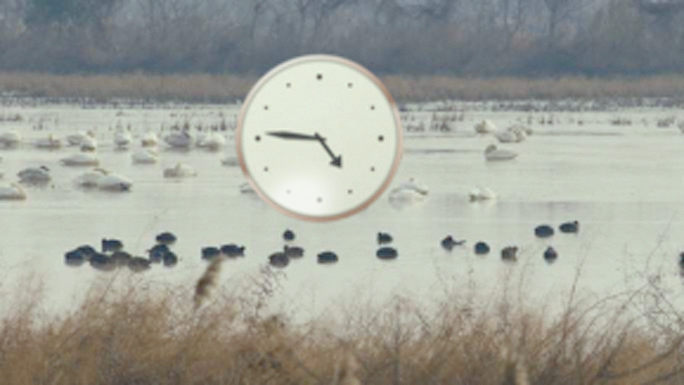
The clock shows 4h46
